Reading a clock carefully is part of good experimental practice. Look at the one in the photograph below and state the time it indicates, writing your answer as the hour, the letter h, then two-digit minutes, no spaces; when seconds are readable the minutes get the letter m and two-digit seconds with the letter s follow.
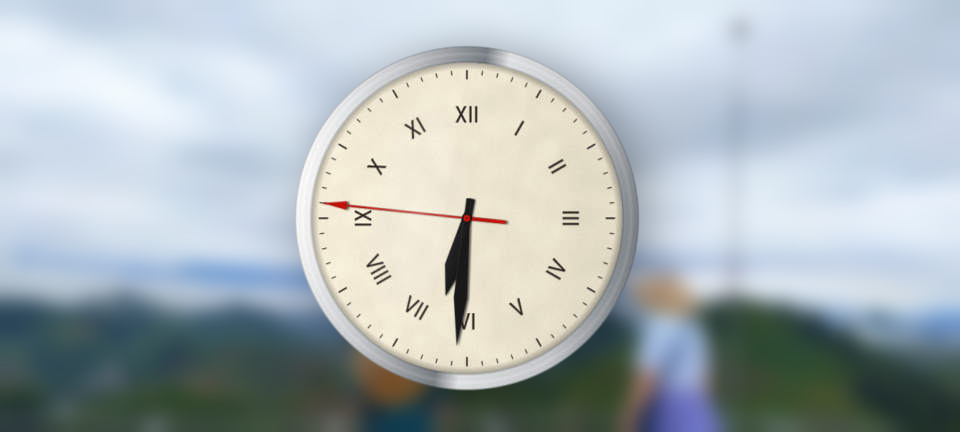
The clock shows 6h30m46s
